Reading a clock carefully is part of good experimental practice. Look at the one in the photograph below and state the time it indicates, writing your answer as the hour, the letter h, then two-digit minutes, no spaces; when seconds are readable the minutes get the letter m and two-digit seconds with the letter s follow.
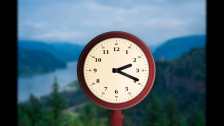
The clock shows 2h19
